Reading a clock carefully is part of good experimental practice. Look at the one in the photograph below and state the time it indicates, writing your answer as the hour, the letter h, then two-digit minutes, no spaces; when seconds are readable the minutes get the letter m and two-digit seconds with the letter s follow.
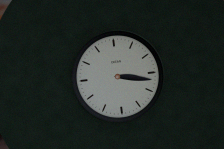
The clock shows 3h17
